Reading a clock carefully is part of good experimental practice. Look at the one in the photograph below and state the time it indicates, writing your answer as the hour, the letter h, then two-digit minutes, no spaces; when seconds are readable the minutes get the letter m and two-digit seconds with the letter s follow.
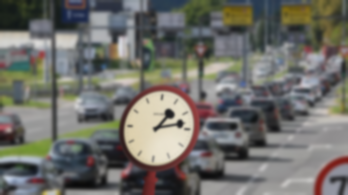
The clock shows 1h13
